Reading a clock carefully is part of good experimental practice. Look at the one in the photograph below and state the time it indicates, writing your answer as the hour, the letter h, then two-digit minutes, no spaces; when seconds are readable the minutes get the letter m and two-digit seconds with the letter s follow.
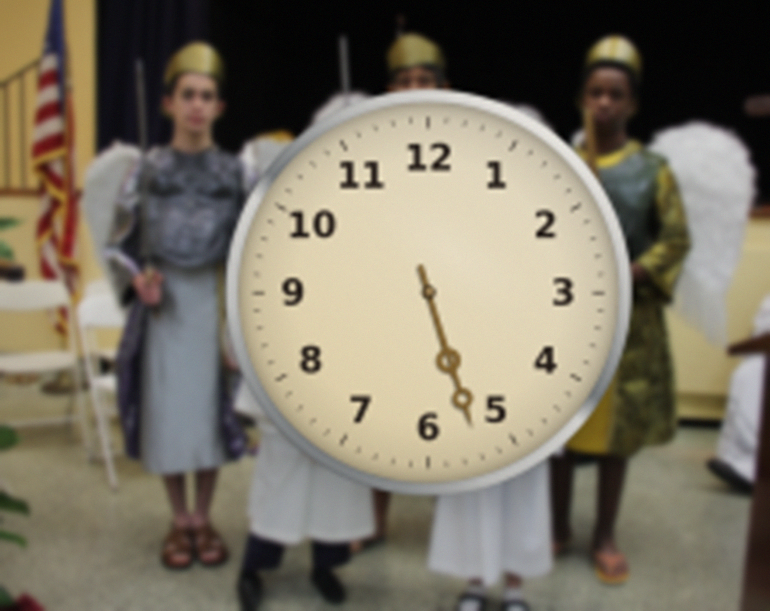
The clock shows 5h27
